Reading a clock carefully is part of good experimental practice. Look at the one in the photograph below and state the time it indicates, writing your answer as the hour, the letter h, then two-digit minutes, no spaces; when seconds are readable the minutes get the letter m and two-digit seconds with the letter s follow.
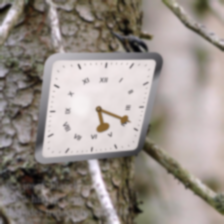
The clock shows 5h19
